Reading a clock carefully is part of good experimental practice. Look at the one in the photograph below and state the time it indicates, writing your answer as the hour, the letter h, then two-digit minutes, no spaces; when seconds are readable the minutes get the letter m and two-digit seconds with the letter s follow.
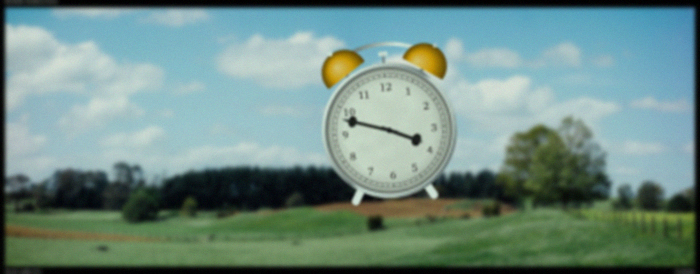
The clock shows 3h48
